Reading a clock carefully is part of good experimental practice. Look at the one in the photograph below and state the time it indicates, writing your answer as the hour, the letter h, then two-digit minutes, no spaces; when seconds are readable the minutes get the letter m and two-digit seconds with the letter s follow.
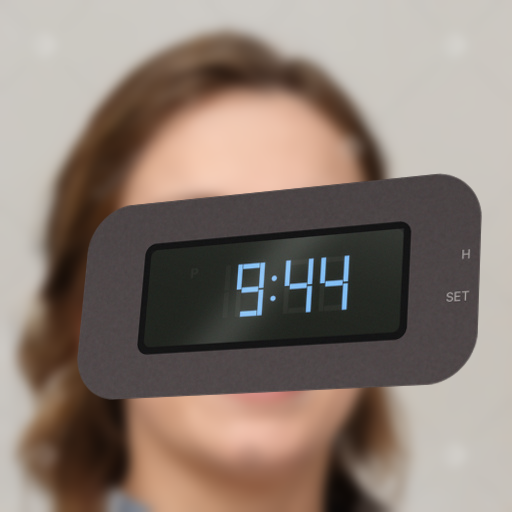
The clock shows 9h44
